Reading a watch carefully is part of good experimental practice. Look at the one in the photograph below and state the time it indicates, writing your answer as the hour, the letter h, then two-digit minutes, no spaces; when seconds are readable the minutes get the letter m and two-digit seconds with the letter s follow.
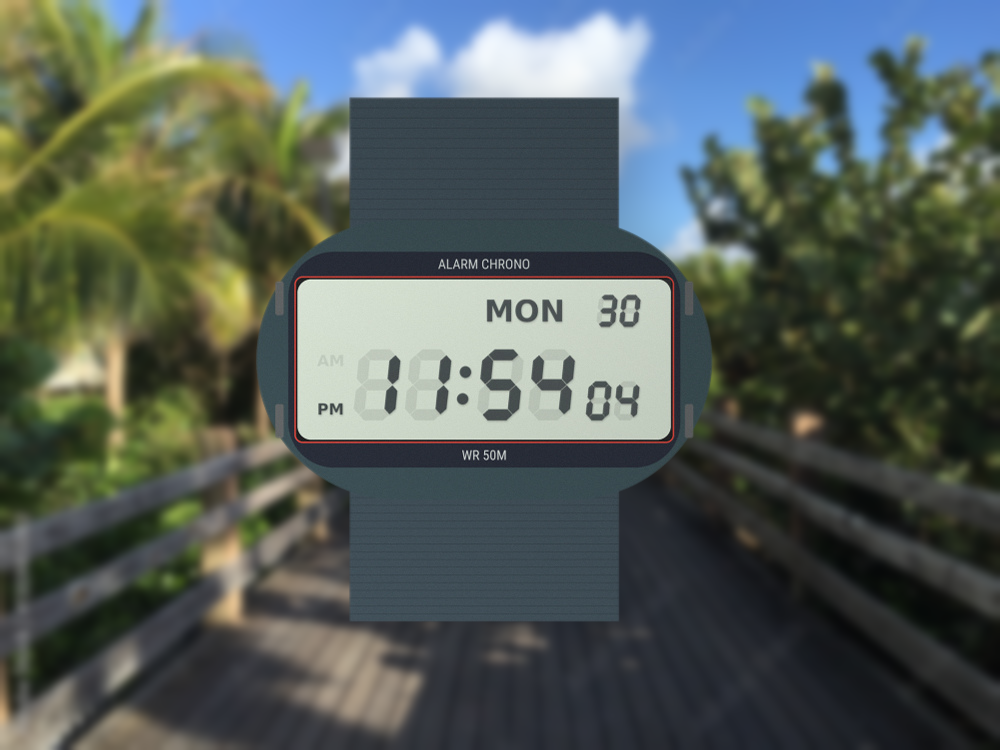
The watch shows 11h54m04s
